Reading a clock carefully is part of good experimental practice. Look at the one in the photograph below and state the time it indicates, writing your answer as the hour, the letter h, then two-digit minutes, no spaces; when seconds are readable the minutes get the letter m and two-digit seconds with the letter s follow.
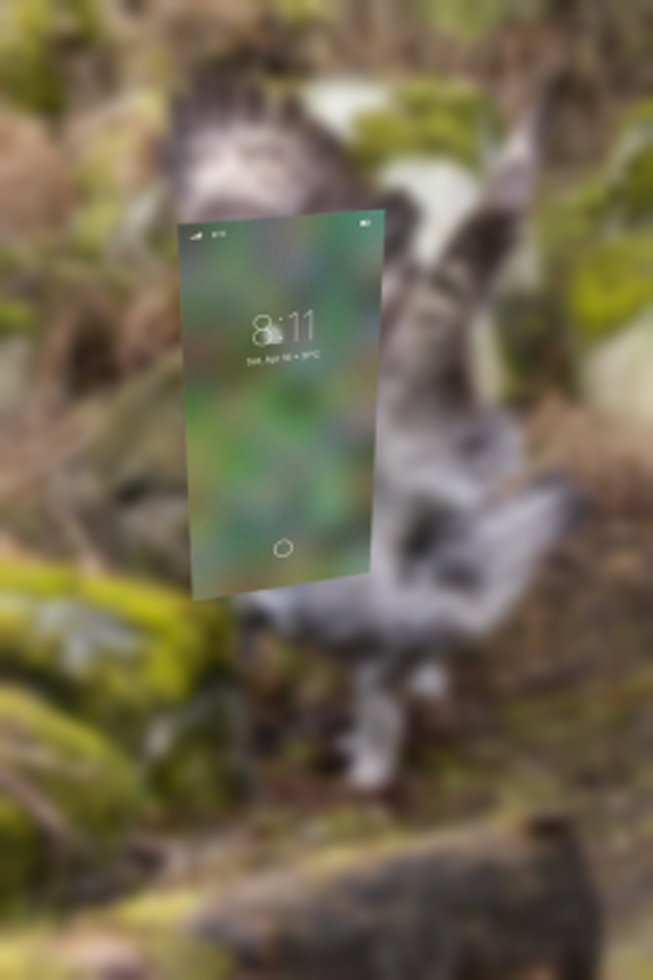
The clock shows 8h11
